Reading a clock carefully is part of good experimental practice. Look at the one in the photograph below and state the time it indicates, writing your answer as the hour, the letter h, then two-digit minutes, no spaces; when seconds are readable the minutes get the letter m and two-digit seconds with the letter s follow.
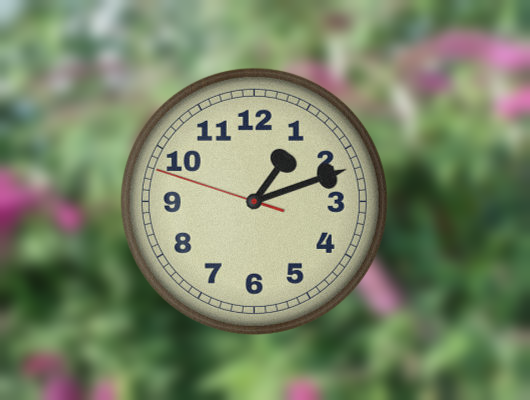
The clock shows 1h11m48s
